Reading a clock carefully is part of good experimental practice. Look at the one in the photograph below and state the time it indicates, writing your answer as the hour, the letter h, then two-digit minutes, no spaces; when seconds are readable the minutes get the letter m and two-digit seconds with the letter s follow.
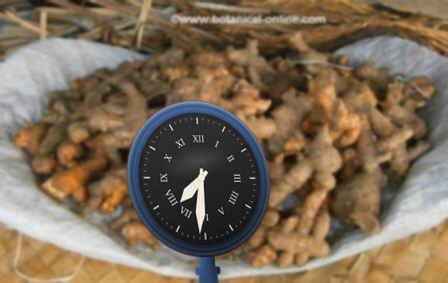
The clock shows 7h31
